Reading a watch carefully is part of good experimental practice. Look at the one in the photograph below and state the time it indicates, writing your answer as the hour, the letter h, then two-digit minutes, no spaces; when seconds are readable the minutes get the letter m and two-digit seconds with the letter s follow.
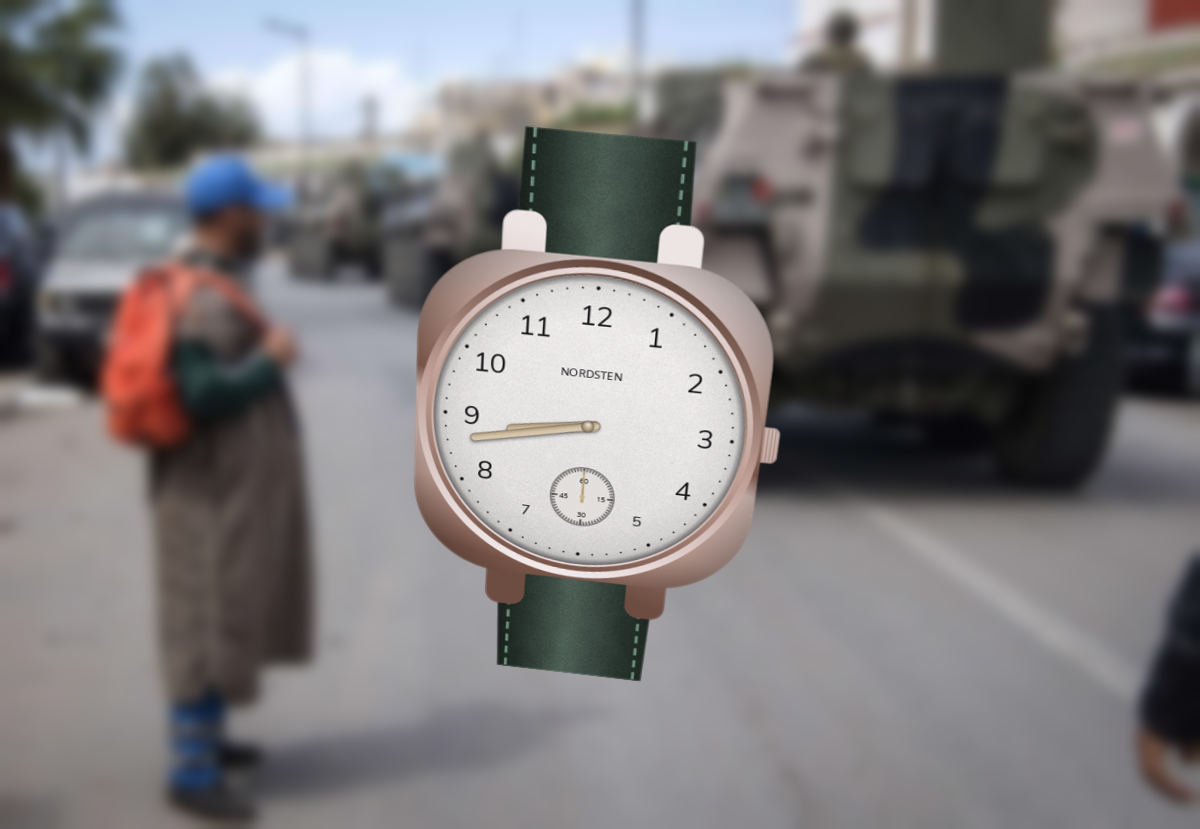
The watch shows 8h43
